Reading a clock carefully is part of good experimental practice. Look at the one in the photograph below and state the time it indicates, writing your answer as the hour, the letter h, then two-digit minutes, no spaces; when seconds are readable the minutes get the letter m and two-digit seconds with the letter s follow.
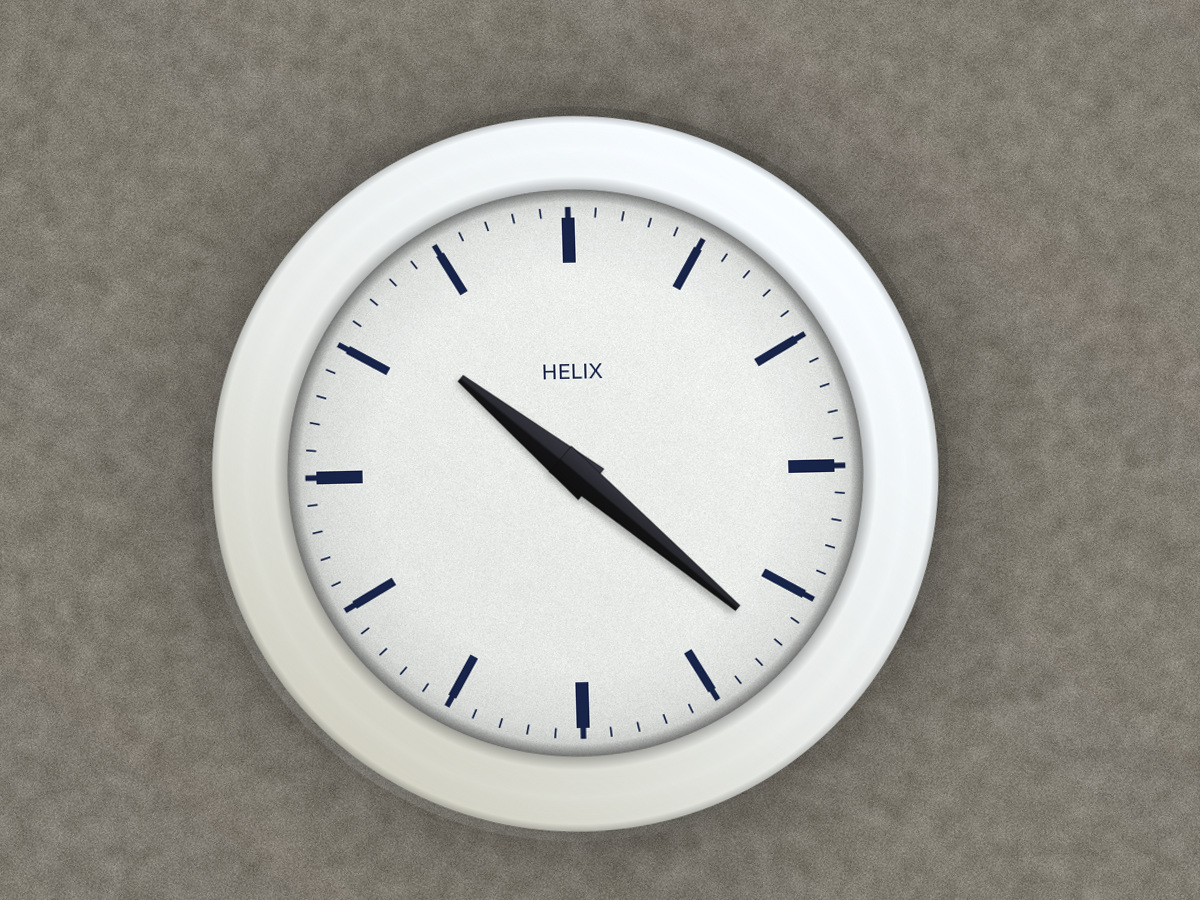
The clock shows 10h22
